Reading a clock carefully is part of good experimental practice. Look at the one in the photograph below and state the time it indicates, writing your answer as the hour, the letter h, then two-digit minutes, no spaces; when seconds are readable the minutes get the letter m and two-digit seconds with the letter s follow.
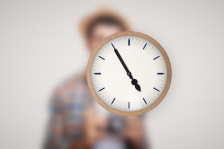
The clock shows 4h55
